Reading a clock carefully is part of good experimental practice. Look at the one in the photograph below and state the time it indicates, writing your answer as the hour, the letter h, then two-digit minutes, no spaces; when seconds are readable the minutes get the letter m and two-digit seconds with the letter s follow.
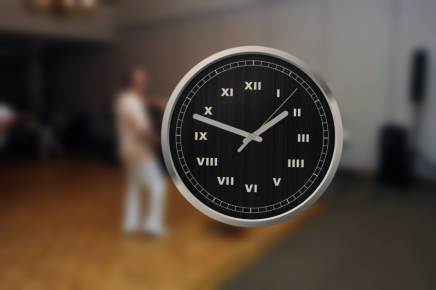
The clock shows 1h48m07s
